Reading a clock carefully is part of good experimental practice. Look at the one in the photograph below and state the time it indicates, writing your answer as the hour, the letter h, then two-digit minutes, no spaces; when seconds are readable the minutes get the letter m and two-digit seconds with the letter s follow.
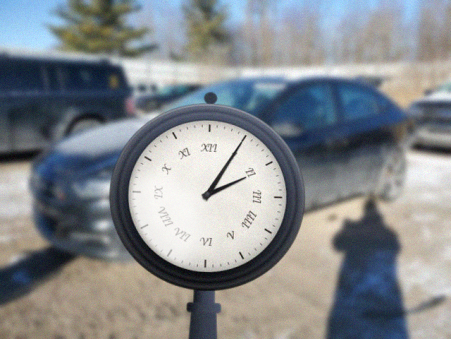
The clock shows 2h05
